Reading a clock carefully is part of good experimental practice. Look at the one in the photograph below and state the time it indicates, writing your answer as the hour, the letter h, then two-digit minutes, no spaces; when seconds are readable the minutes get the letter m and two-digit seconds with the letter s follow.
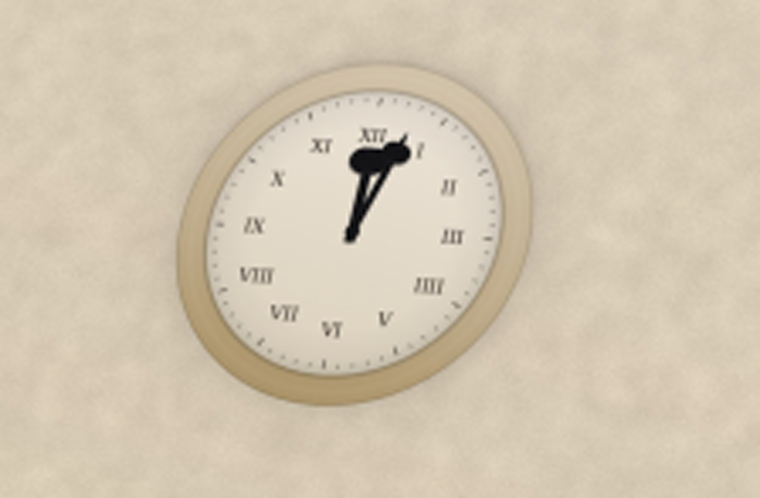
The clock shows 12h03
